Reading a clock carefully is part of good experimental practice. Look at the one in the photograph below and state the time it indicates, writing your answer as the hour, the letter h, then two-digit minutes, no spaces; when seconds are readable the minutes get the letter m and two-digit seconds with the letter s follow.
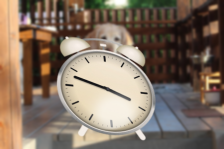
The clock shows 3h48
